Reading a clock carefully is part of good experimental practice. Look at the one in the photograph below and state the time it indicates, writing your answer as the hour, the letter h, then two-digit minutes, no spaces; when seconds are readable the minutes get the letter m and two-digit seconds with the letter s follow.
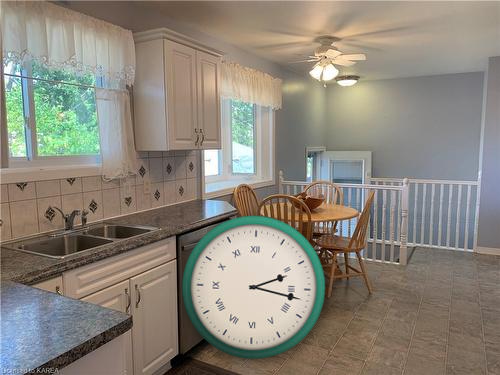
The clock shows 2h17
